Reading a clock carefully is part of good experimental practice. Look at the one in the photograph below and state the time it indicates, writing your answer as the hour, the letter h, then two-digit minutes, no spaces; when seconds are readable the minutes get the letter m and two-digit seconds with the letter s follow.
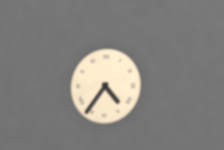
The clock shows 4h36
